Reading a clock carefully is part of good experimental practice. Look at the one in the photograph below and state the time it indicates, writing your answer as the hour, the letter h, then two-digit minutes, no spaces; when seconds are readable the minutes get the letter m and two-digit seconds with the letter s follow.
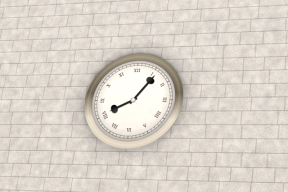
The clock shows 8h06
